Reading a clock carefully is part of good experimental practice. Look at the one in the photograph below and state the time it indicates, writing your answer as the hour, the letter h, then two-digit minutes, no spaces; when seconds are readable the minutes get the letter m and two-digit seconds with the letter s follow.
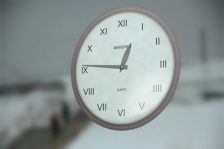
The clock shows 12h46
